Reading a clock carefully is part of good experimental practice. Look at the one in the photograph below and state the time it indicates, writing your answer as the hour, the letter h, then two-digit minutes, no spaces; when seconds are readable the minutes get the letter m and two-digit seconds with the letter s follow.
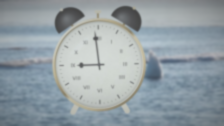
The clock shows 8h59
